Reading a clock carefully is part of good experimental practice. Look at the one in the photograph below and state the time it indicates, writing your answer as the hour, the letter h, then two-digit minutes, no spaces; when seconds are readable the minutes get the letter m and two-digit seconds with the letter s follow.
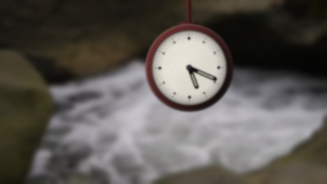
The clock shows 5h19
